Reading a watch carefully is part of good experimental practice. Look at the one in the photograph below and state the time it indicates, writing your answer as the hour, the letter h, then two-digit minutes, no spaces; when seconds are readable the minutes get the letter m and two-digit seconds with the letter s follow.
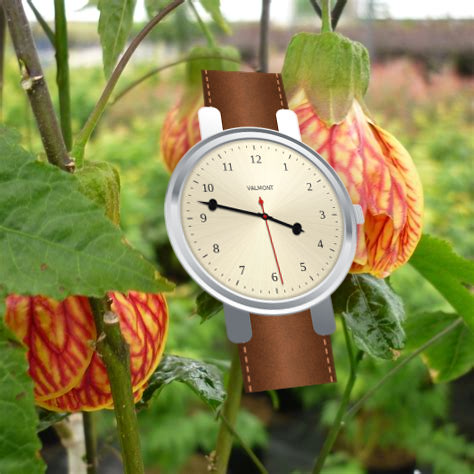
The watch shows 3h47m29s
